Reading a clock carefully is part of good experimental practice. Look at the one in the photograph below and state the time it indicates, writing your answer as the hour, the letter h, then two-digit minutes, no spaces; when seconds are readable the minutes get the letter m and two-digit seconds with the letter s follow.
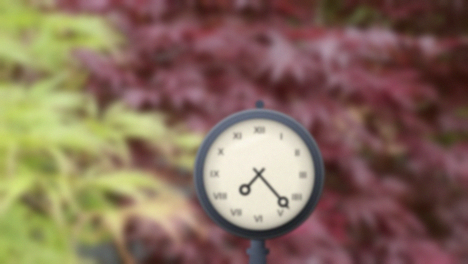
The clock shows 7h23
